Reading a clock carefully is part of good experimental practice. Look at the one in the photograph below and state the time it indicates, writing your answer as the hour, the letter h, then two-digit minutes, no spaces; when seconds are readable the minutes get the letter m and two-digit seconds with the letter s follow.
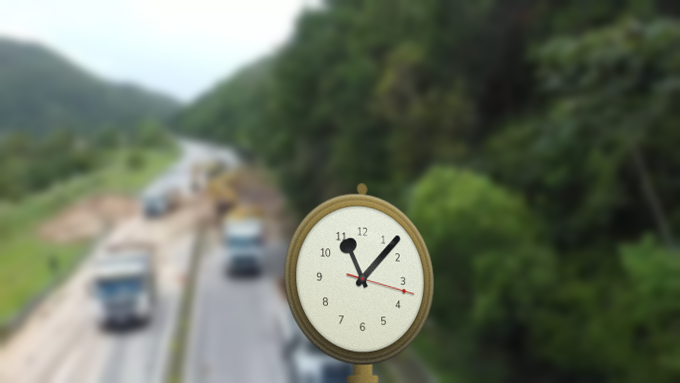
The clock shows 11h07m17s
